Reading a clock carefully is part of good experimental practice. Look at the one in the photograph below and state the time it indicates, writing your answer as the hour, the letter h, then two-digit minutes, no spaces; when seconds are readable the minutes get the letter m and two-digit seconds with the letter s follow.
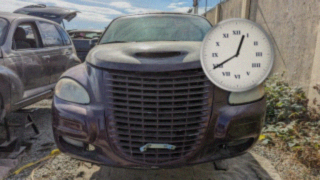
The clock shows 12h40
